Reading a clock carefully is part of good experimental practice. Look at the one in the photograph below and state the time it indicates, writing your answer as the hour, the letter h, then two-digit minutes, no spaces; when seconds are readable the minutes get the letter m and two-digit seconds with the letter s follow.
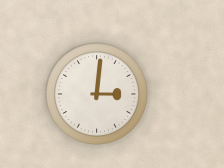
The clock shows 3h01
